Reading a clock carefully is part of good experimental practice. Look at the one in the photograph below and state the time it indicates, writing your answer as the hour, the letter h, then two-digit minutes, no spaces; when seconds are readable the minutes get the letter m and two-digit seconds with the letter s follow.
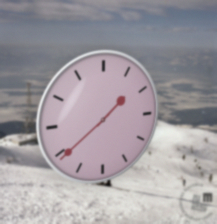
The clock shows 1h39
